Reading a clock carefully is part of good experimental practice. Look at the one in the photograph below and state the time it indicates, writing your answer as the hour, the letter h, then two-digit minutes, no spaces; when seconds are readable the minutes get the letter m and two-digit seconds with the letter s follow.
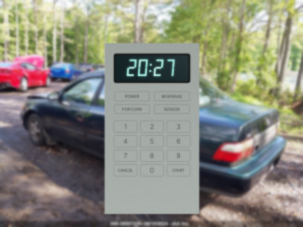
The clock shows 20h27
